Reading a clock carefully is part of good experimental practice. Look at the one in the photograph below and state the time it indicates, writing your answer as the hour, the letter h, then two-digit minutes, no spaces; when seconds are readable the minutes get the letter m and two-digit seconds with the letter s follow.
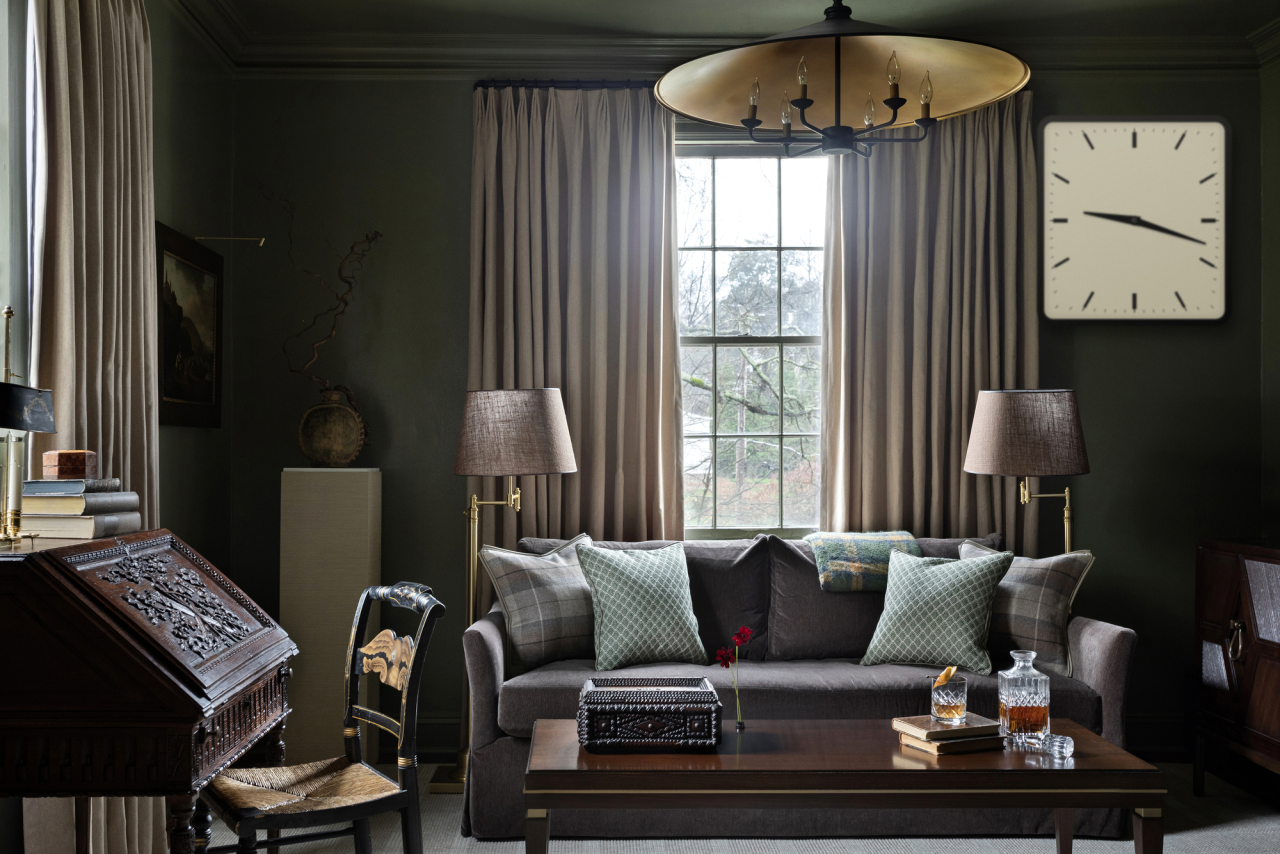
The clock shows 9h18
